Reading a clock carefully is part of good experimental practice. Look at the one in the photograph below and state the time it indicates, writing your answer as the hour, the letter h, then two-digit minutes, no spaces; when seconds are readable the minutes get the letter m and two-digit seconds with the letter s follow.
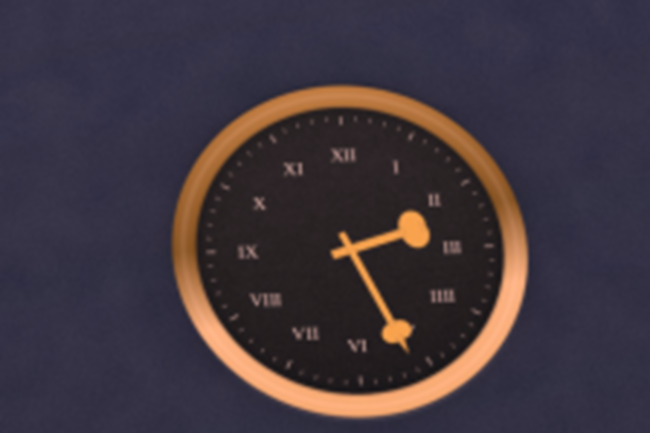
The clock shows 2h26
